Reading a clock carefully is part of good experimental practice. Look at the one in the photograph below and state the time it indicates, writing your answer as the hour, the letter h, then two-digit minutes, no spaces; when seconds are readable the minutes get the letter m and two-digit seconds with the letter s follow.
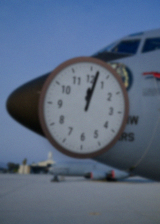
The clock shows 12h02
